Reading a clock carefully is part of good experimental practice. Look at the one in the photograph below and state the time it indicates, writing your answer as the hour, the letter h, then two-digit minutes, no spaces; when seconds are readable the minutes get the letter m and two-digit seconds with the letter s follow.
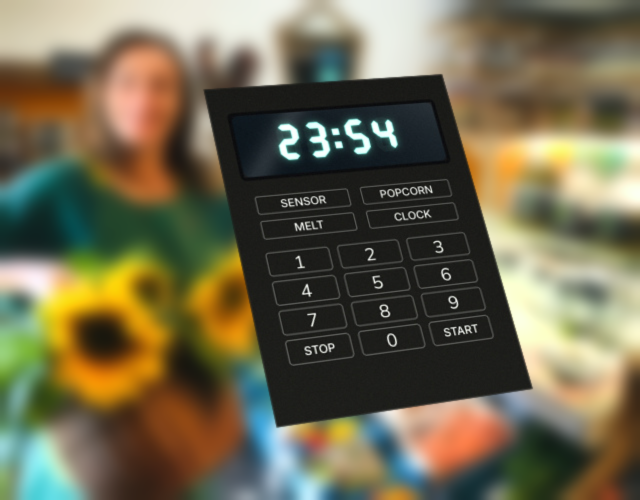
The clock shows 23h54
